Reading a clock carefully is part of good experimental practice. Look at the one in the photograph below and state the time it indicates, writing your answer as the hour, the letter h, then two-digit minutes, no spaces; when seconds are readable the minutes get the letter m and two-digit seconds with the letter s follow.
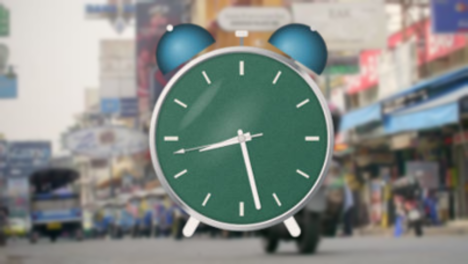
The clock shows 8h27m43s
